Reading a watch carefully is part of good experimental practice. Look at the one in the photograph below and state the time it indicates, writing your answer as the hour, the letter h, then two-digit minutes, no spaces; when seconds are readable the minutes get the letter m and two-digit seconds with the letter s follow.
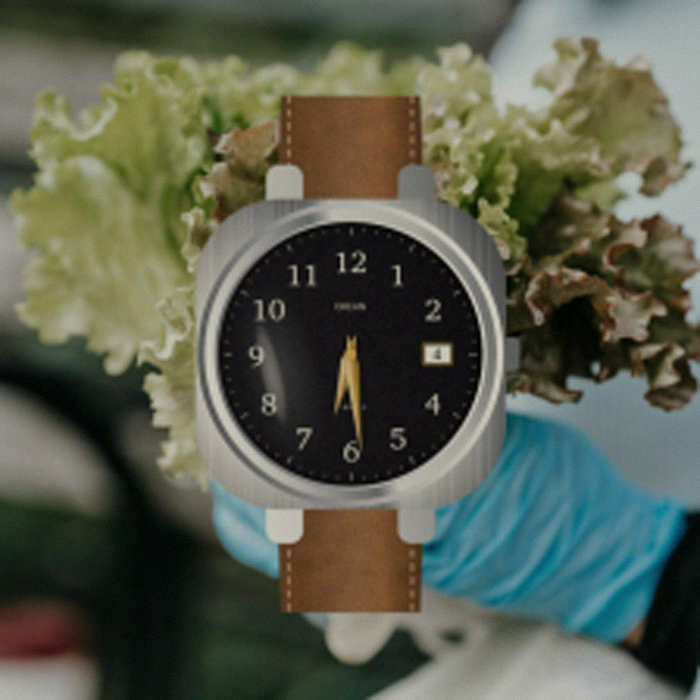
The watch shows 6h29
